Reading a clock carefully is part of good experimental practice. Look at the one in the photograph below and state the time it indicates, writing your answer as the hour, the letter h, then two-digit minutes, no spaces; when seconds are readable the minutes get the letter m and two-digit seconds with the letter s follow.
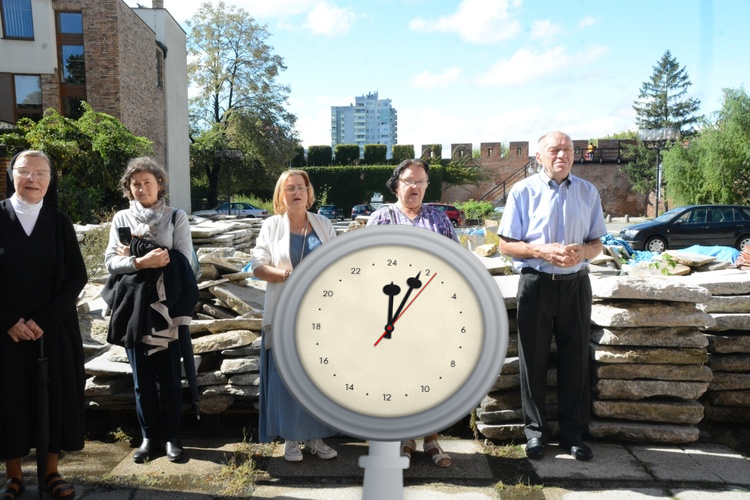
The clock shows 0h04m06s
